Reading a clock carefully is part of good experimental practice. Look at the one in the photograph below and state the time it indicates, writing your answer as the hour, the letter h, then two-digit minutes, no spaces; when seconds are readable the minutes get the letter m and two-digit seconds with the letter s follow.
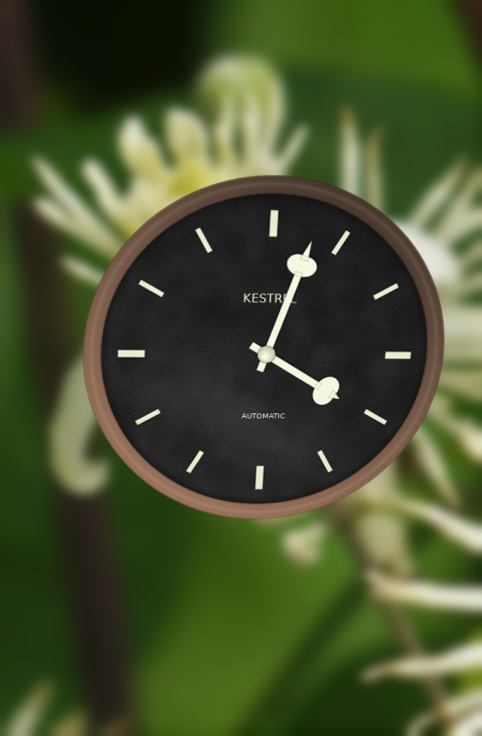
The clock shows 4h03
